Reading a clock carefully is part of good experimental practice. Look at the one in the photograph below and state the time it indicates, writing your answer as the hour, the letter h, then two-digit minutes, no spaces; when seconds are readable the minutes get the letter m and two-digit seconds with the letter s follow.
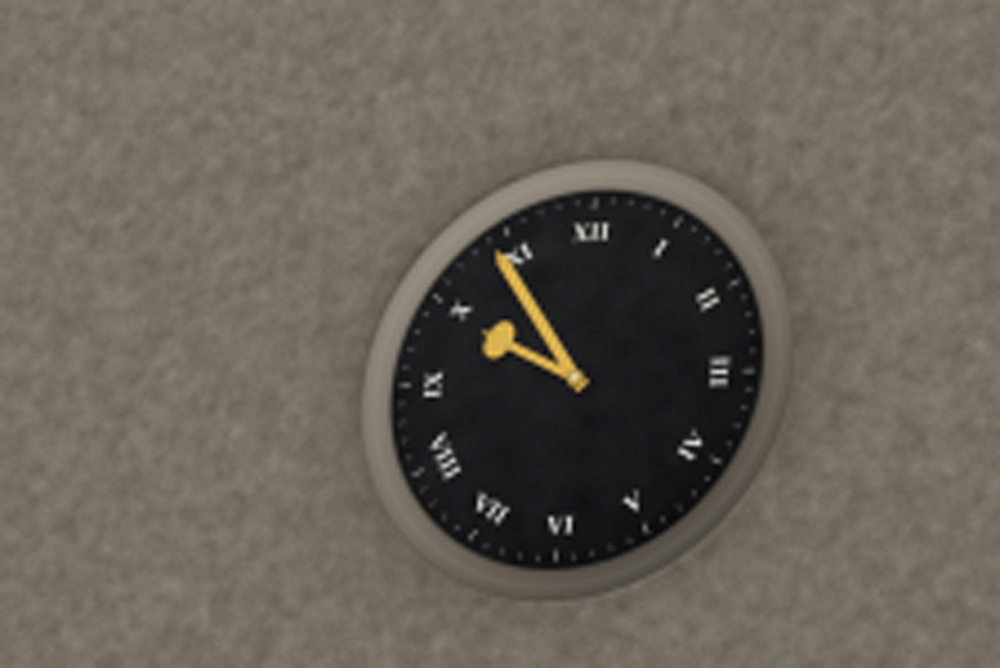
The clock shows 9h54
